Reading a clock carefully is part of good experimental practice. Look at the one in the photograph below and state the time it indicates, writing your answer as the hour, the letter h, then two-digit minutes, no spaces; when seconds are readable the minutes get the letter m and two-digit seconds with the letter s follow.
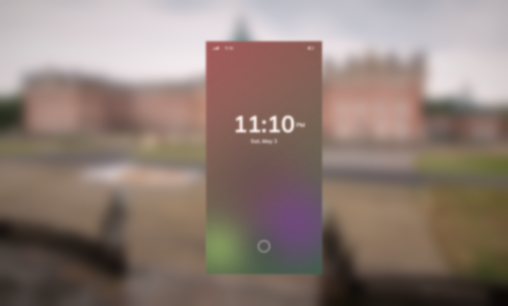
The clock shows 11h10
